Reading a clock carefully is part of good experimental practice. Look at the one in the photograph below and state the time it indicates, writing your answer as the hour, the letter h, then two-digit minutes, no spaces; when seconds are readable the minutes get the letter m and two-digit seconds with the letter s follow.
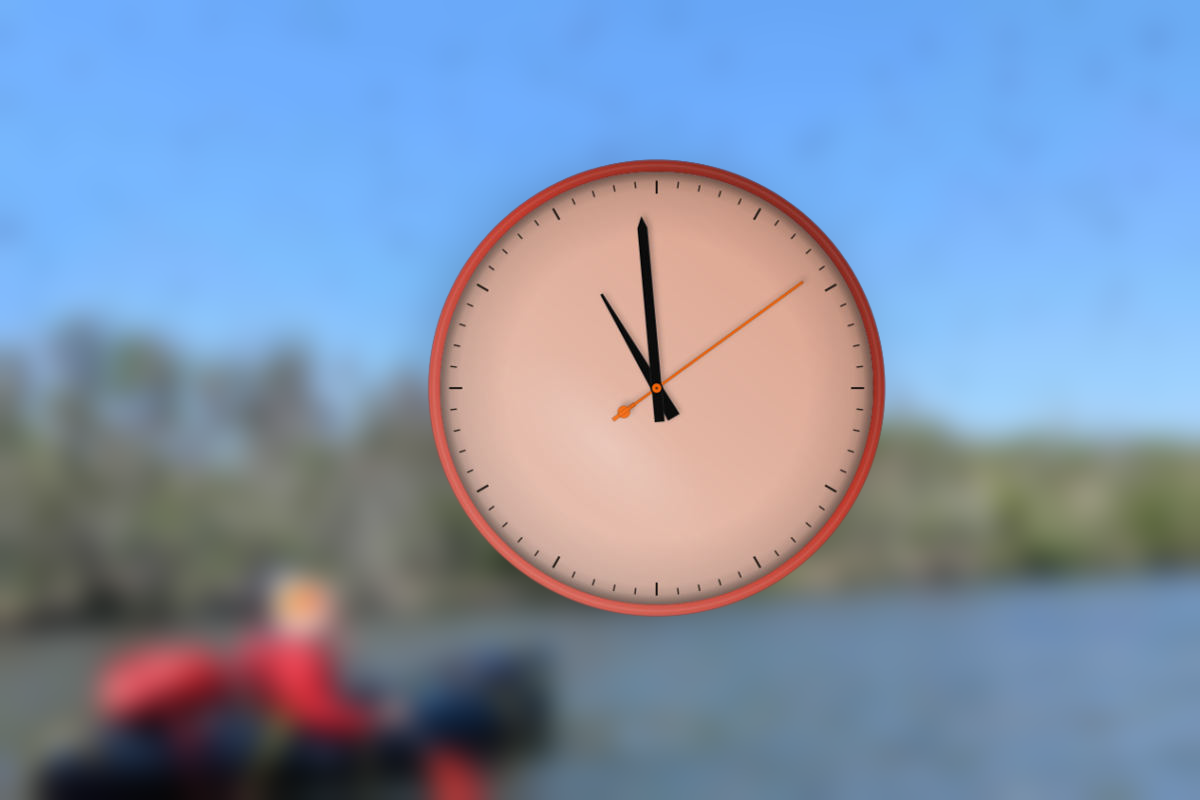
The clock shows 10h59m09s
